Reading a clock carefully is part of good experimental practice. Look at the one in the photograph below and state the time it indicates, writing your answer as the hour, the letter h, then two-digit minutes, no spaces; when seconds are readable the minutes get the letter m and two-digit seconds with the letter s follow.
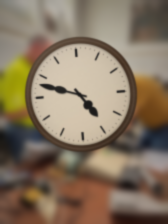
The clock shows 4h48
